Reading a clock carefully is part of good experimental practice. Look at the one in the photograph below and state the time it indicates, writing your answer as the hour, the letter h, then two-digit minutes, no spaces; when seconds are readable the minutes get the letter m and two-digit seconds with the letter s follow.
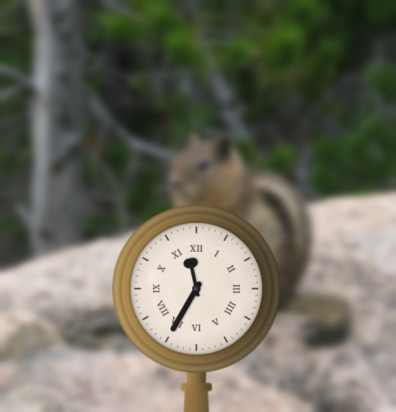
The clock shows 11h35
